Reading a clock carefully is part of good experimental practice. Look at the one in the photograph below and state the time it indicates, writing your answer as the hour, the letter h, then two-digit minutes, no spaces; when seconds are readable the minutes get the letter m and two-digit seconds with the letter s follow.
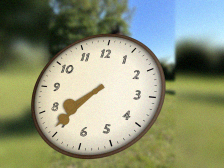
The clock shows 7h36
